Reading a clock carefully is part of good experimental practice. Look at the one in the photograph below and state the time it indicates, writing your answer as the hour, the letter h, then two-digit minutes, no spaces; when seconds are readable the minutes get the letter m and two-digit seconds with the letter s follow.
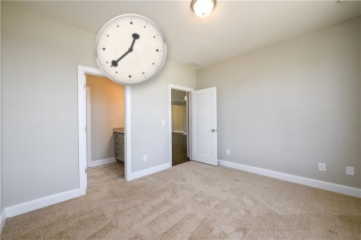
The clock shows 12h38
